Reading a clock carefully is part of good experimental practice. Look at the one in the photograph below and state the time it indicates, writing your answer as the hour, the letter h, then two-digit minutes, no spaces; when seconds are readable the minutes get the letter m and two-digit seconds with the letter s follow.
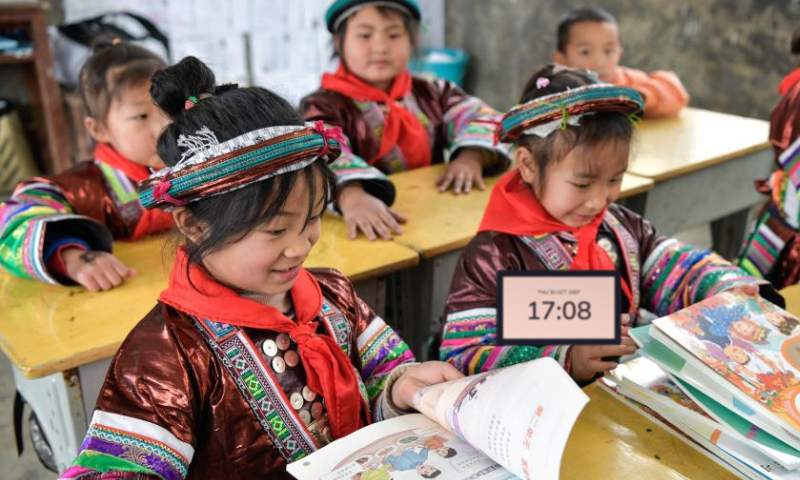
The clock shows 17h08
